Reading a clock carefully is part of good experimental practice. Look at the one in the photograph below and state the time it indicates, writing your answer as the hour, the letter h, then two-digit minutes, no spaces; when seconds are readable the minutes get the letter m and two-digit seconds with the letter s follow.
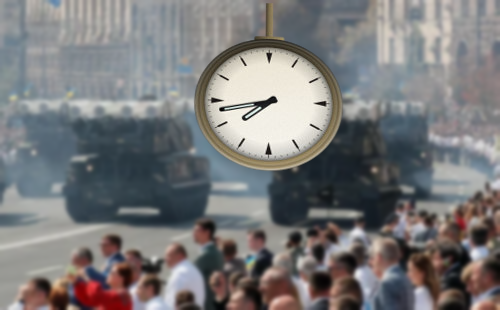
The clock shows 7h43
